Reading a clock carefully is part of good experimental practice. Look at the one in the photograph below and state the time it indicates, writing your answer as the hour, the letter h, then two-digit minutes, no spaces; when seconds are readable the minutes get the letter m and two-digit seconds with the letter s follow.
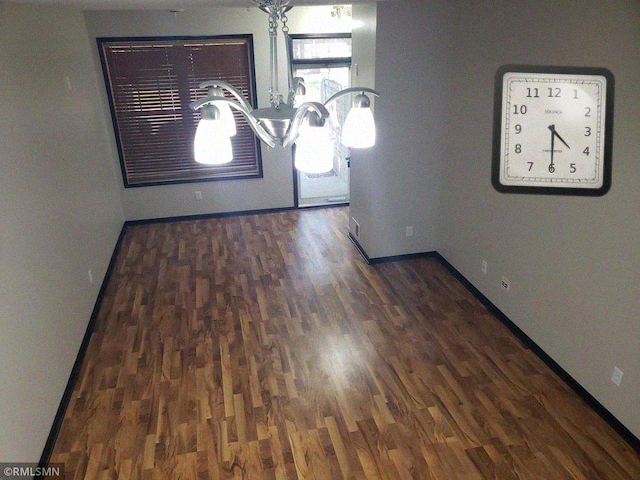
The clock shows 4h30
